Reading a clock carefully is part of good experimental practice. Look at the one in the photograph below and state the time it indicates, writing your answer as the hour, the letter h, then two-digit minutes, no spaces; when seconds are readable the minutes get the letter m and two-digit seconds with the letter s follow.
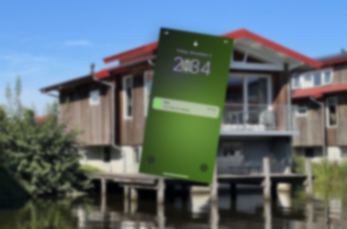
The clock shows 2h34
